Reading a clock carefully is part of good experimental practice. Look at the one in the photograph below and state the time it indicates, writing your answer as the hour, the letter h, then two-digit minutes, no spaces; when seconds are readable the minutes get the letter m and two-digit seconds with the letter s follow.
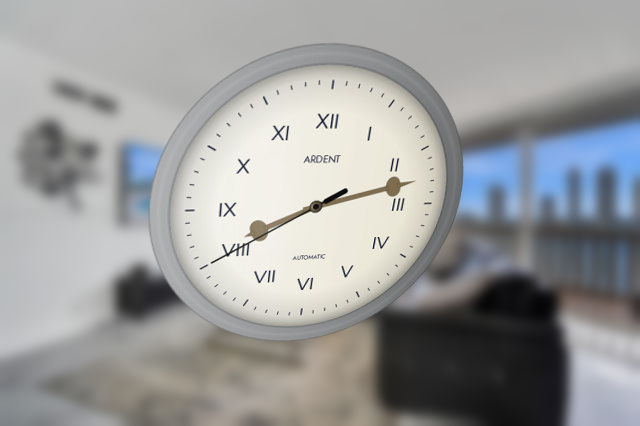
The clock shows 8h12m40s
